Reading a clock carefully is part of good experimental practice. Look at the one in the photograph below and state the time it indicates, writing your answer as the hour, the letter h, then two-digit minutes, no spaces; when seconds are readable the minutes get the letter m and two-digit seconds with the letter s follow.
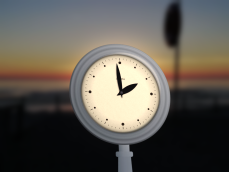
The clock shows 1h59
